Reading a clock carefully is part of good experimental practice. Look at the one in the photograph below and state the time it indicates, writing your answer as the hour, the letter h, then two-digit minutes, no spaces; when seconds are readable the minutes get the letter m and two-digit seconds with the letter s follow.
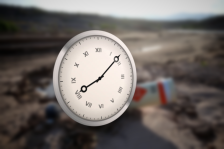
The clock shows 8h08
